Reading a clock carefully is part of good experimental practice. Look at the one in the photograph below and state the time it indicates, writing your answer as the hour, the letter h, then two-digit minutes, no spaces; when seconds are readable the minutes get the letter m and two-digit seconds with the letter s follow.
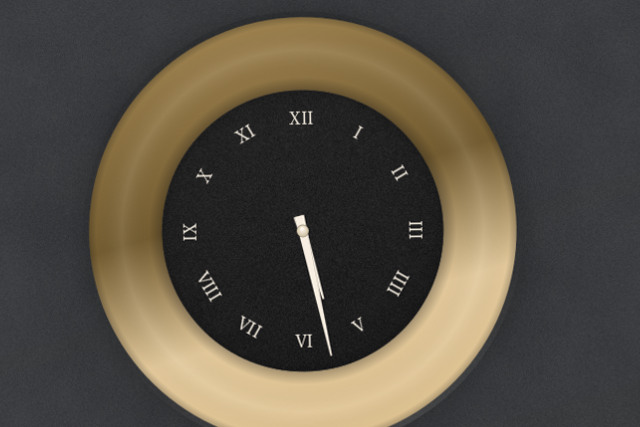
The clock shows 5h28
